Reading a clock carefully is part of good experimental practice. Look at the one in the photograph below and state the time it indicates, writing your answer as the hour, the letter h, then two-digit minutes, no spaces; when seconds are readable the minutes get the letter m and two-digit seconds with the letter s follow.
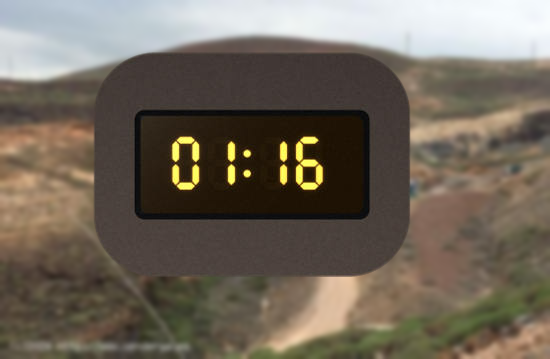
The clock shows 1h16
